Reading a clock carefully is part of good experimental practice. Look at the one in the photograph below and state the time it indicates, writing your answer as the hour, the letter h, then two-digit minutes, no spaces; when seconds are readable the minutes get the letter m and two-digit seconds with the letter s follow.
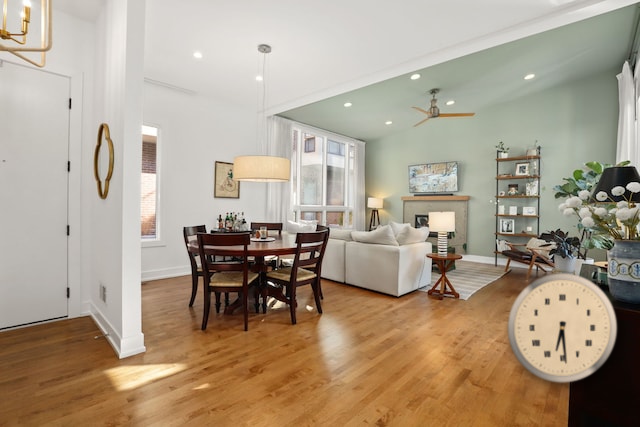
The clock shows 6h29
